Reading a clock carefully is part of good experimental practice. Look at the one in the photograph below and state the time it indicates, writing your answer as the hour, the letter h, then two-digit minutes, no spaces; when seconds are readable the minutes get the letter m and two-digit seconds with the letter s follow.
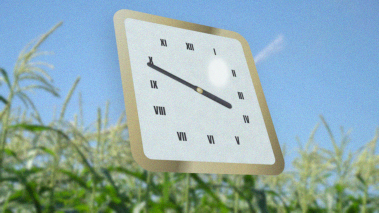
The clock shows 3h49
